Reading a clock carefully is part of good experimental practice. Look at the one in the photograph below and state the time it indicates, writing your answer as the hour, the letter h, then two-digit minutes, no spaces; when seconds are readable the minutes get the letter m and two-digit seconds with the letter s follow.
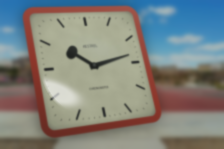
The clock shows 10h13
